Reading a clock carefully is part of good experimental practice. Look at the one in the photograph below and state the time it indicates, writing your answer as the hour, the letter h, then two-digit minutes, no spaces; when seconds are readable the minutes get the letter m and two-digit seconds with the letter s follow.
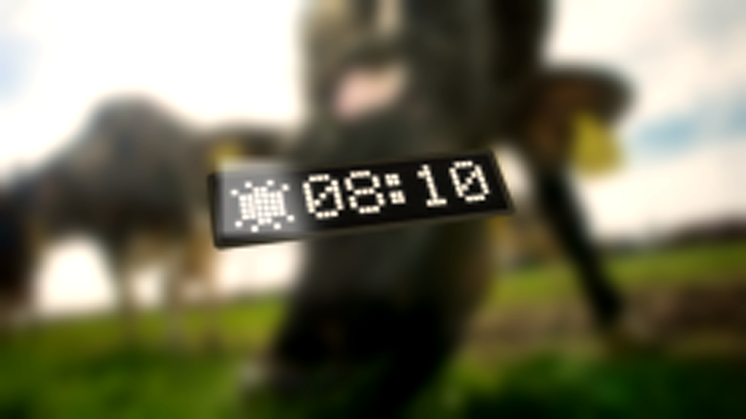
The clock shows 8h10
